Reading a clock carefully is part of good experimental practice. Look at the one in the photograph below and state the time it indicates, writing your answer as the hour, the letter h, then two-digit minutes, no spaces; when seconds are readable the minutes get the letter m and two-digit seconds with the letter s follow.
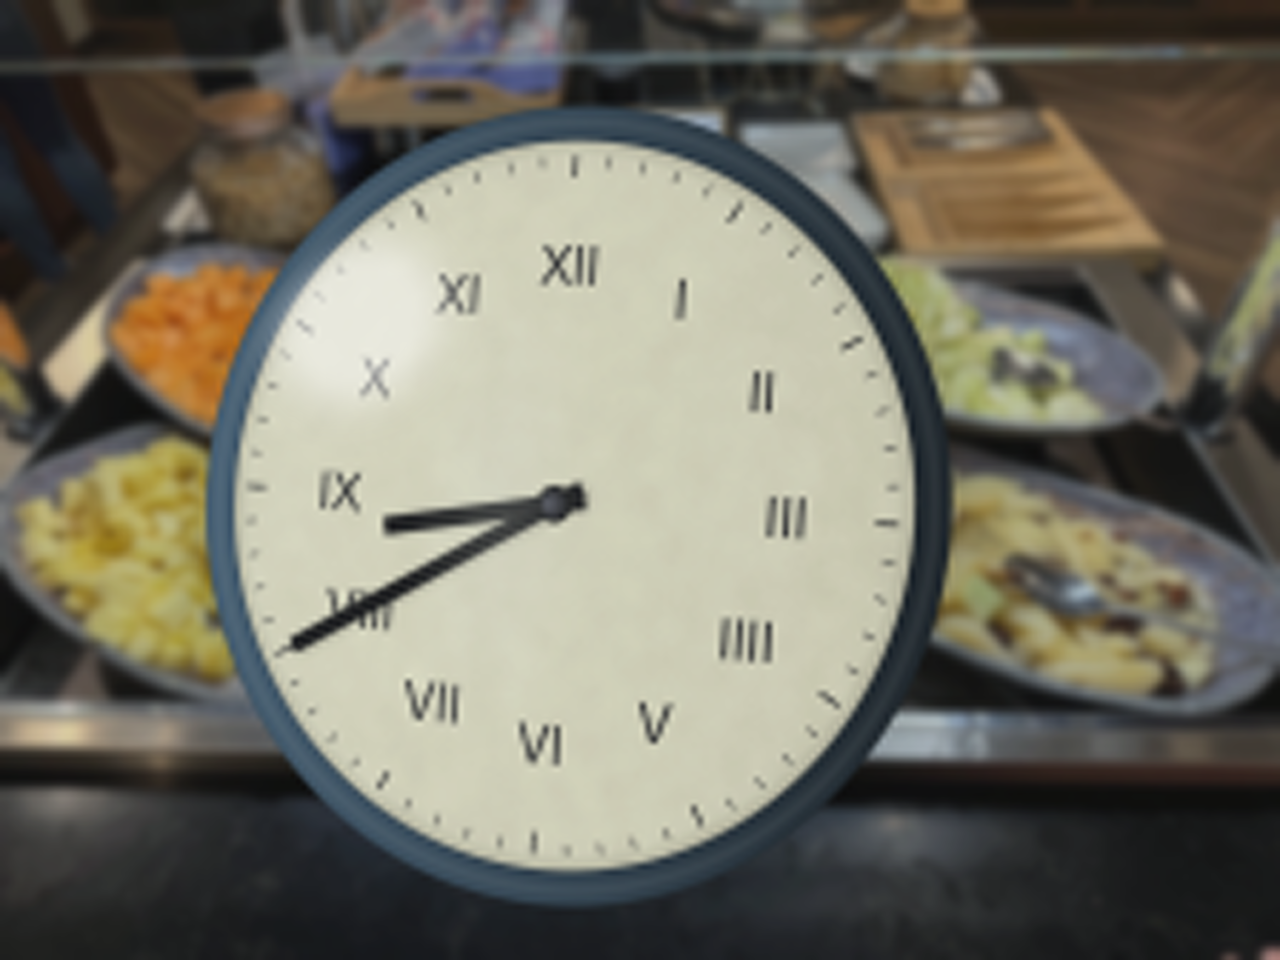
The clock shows 8h40
